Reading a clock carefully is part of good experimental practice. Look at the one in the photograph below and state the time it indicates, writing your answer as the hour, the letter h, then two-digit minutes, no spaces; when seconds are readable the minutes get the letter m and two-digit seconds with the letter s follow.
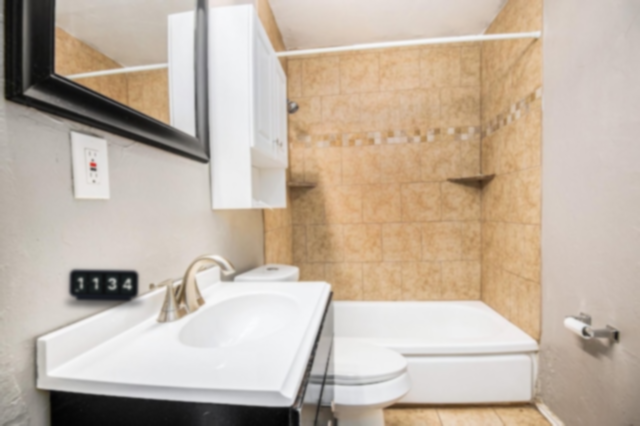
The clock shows 11h34
